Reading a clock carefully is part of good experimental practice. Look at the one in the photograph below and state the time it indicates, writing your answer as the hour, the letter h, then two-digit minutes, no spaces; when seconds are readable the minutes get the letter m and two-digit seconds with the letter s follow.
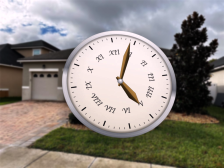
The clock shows 5h04
